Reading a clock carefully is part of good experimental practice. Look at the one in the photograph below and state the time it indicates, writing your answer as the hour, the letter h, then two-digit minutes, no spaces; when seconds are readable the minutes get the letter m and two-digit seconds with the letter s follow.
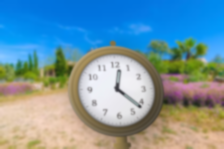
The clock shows 12h22
